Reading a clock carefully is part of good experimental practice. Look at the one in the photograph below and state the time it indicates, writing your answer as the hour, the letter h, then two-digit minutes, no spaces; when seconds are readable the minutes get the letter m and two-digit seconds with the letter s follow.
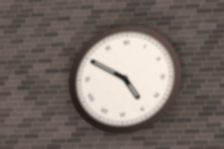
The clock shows 4h50
